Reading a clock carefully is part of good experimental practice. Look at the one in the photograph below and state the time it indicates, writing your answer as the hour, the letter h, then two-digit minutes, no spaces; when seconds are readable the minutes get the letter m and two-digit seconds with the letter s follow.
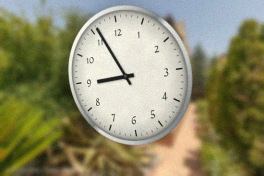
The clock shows 8h56
